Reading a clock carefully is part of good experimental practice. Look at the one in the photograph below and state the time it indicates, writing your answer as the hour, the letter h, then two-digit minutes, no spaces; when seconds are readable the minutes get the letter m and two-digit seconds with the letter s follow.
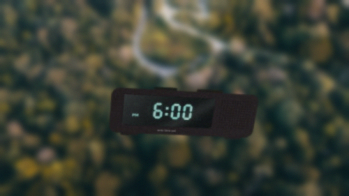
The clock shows 6h00
